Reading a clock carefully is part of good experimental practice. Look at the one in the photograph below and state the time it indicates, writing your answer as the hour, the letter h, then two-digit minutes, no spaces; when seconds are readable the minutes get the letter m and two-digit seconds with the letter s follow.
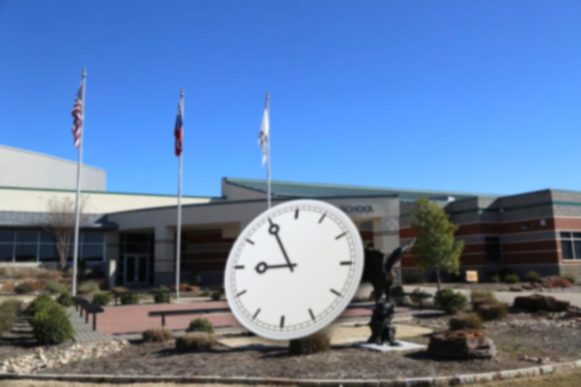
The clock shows 8h55
